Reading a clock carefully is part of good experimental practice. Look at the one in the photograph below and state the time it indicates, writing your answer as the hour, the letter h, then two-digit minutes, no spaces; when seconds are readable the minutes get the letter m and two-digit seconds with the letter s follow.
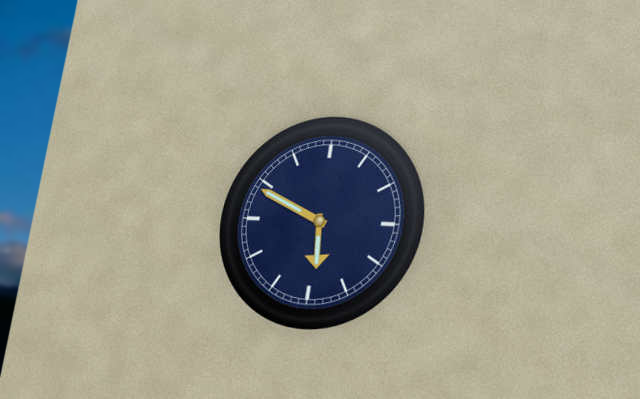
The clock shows 5h49
